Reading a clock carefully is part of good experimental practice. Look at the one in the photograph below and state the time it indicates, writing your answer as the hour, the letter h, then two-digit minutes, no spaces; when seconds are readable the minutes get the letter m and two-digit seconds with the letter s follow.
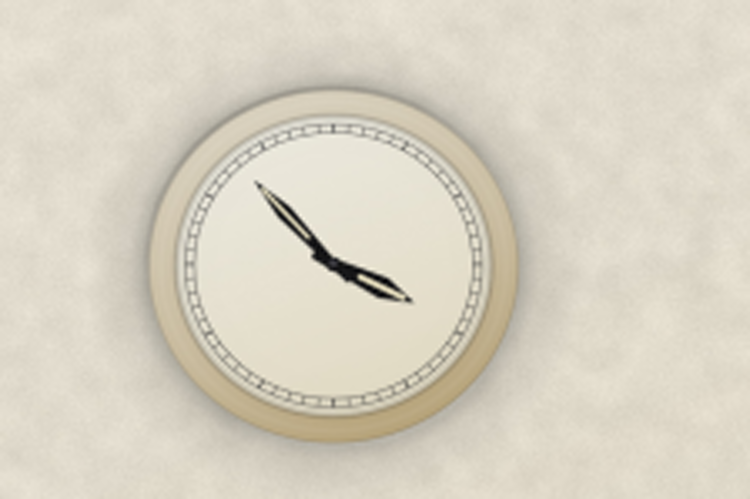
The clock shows 3h53
